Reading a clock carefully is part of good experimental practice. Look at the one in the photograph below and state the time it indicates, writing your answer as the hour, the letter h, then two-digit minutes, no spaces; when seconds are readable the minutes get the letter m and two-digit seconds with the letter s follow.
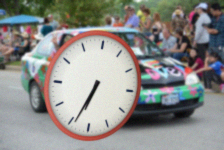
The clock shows 6h34
